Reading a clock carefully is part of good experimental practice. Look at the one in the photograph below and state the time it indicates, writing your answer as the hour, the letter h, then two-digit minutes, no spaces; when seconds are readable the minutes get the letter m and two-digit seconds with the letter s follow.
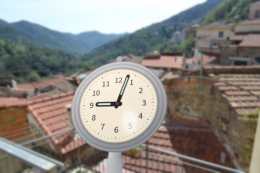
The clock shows 9h03
